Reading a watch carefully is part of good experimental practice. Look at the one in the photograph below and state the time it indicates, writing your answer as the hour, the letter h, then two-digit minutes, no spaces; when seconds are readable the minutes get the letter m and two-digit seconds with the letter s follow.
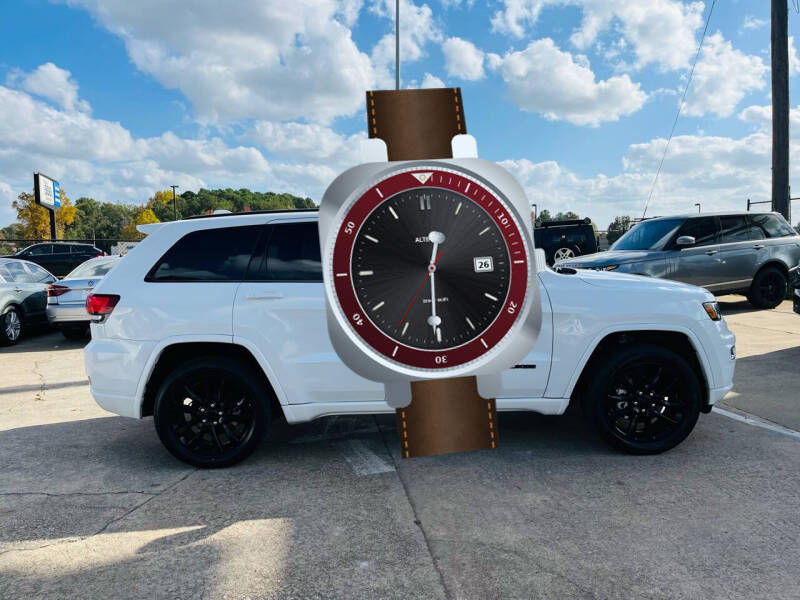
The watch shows 12h30m36s
